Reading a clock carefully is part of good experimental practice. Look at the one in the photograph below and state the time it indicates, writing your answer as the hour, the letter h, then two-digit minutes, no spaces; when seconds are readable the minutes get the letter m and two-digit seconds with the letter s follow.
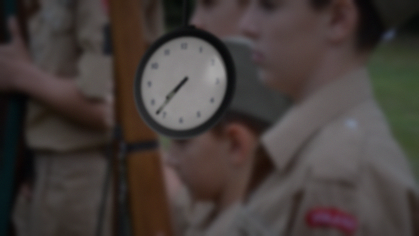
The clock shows 7h37
